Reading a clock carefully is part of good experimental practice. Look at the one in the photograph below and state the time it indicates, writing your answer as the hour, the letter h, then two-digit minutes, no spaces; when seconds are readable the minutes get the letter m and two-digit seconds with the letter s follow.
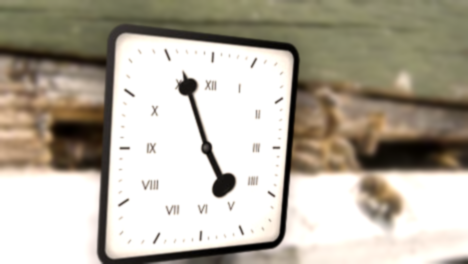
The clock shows 4h56
